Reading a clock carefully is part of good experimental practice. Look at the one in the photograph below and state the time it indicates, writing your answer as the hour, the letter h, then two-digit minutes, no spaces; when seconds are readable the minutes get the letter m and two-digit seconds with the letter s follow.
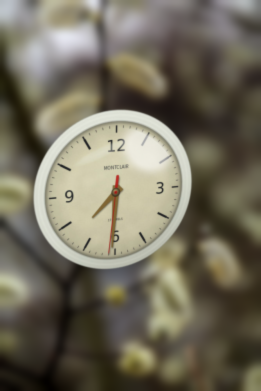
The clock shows 7h30m31s
